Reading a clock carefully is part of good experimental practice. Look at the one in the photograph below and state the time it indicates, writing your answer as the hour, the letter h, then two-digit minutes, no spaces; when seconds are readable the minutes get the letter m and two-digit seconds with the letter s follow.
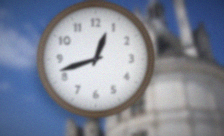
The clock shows 12h42
